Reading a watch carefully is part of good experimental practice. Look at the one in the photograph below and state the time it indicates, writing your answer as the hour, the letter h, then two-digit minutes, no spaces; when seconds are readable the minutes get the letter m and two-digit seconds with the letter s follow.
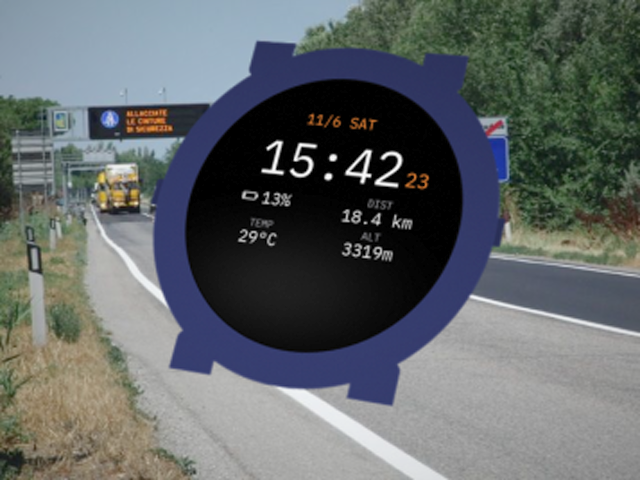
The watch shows 15h42m23s
